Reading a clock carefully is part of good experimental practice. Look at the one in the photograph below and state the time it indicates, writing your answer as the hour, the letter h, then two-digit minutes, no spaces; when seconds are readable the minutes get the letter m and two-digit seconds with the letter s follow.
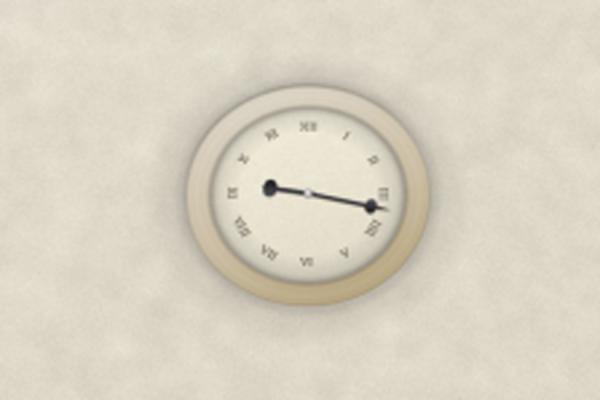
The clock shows 9h17
